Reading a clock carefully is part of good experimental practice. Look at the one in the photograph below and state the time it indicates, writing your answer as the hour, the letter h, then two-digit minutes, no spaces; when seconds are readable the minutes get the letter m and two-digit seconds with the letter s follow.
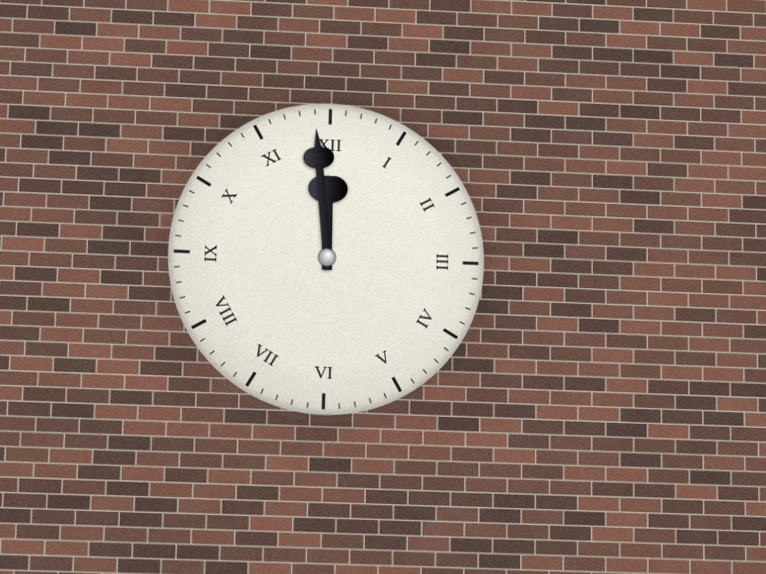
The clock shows 11h59
